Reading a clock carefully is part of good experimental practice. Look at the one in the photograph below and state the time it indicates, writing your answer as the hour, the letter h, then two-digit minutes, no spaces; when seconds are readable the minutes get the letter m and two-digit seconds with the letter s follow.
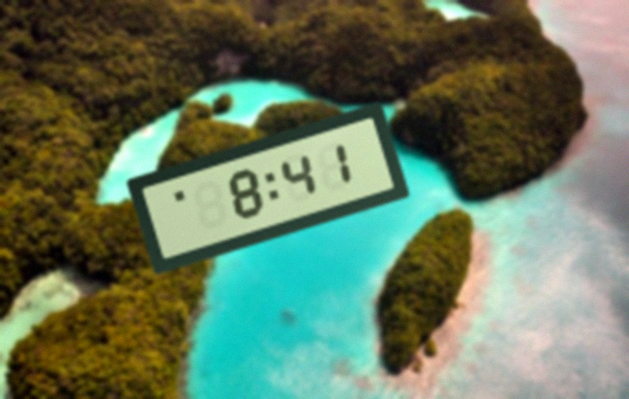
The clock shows 8h41
